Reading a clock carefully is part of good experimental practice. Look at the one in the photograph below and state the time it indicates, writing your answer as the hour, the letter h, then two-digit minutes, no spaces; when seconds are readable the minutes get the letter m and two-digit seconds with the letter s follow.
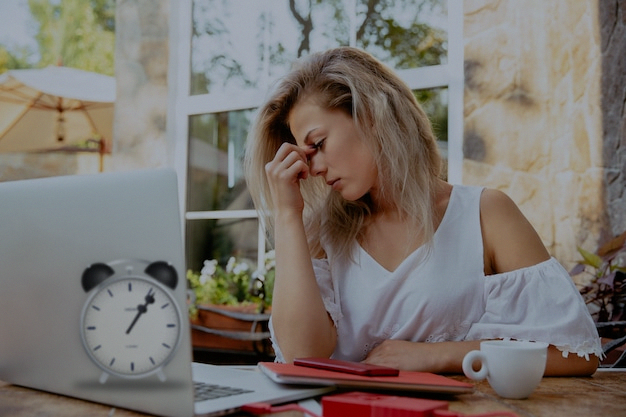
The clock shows 1h06
